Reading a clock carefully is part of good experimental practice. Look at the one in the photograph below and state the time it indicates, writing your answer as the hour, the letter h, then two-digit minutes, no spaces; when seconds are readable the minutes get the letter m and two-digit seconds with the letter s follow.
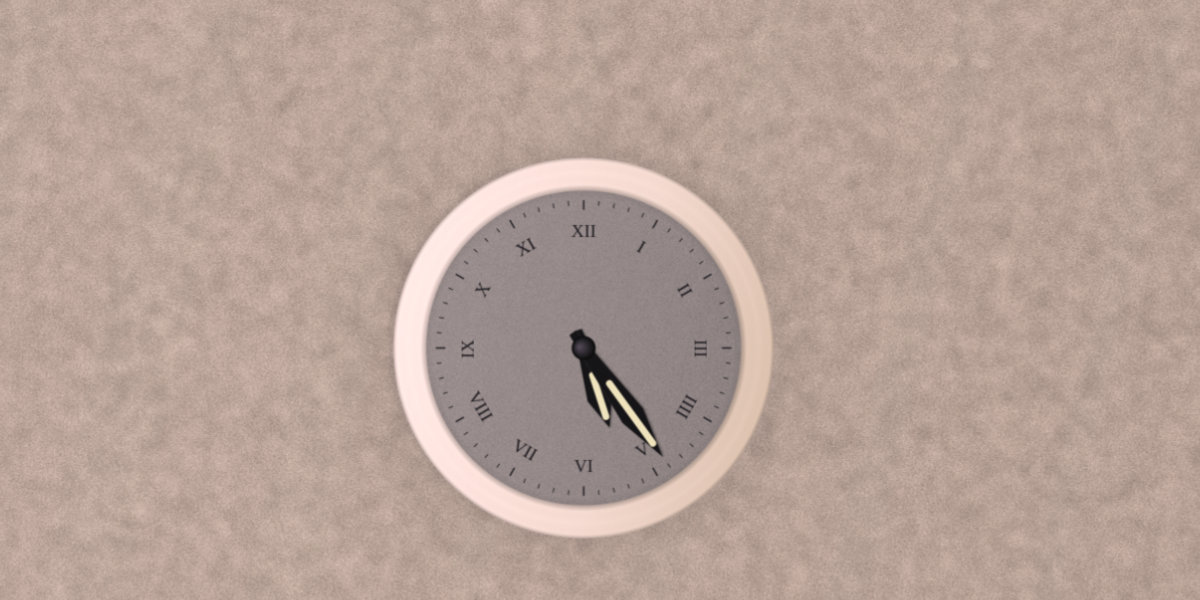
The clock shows 5h24
